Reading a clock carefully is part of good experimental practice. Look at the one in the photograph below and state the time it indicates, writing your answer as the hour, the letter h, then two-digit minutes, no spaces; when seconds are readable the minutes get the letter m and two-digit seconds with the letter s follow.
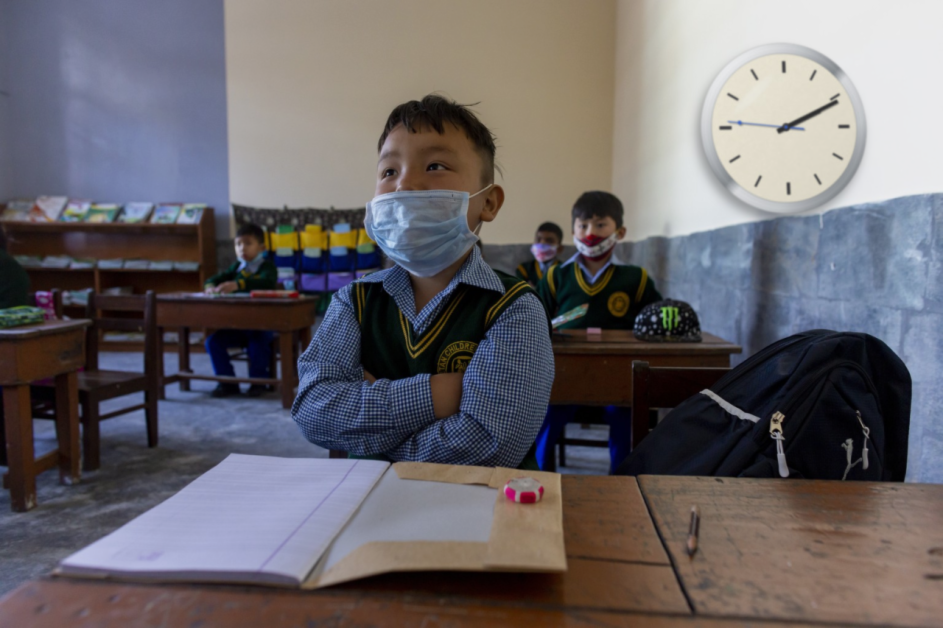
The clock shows 2h10m46s
